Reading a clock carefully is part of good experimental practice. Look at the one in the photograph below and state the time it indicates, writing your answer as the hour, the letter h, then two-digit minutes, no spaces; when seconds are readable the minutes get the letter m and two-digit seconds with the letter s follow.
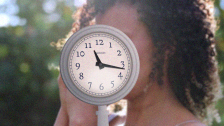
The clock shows 11h17
